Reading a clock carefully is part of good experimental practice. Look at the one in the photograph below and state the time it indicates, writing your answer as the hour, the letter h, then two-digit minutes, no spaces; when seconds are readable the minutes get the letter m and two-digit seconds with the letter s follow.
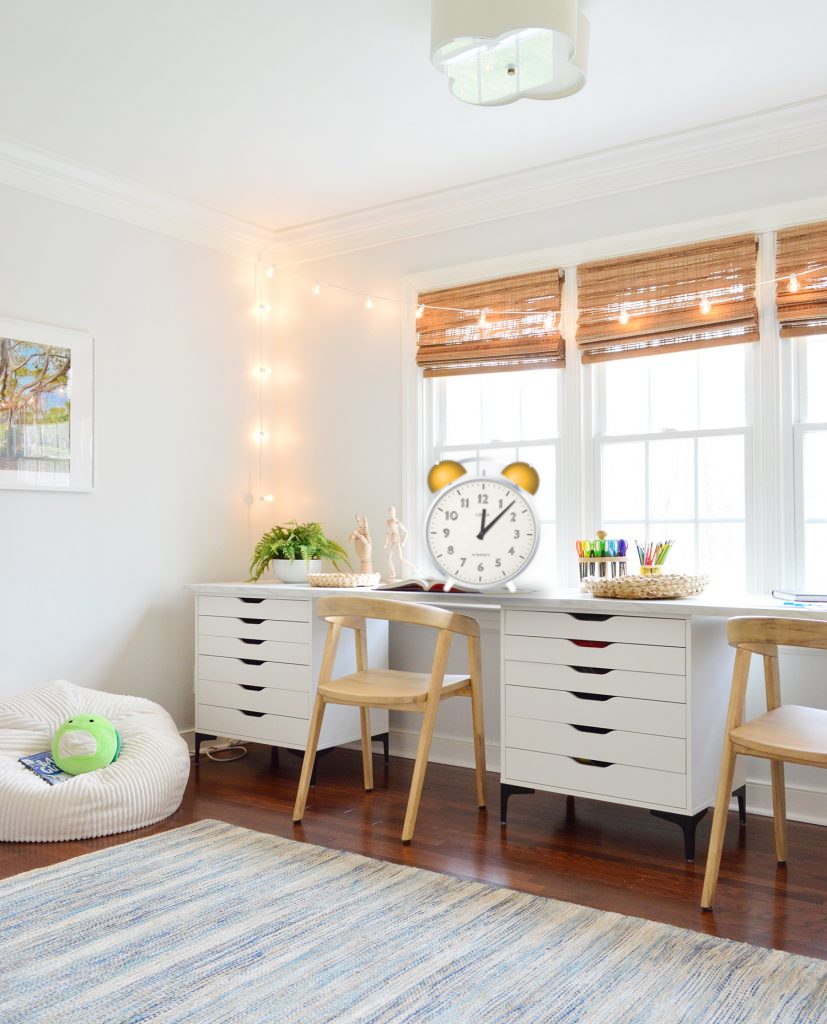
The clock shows 12h07
